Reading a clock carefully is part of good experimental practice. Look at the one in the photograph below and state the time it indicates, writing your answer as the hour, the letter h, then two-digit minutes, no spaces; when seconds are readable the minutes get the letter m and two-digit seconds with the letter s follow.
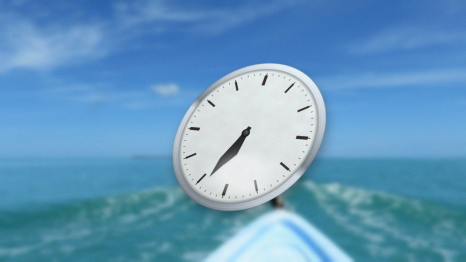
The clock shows 6h34
